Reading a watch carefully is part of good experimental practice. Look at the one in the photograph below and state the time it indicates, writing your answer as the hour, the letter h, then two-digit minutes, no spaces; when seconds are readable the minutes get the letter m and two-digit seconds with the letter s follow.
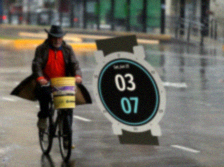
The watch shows 3h07
